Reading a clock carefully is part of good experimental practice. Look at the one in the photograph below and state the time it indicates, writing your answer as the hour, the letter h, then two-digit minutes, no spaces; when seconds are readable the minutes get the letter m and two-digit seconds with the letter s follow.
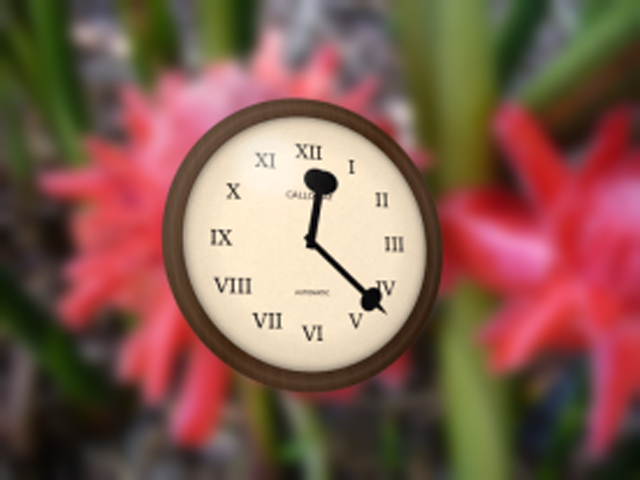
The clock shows 12h22
